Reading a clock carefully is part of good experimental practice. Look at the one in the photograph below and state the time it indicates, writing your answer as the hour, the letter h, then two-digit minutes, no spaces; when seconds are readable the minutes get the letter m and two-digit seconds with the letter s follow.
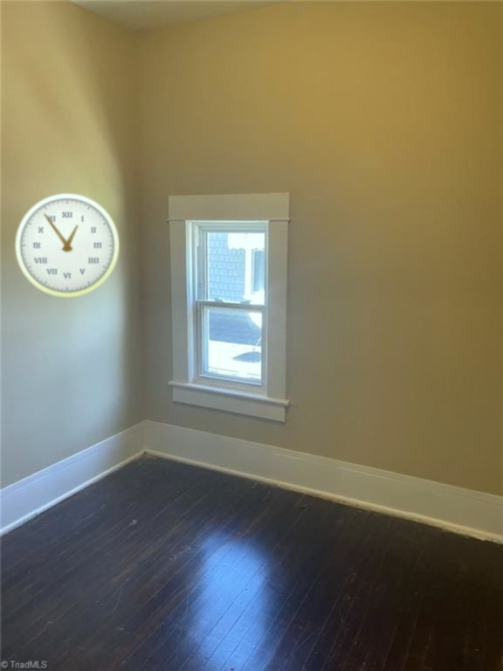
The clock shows 12h54
